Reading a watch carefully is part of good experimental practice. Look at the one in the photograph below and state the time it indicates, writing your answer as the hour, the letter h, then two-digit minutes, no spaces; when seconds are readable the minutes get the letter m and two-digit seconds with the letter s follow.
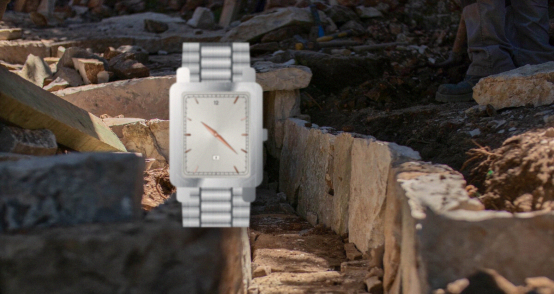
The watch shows 10h22
